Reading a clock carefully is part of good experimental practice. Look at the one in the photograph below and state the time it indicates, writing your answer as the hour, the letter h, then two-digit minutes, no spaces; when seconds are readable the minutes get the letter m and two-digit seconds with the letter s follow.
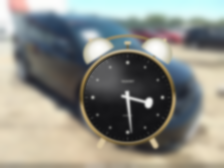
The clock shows 3h29
